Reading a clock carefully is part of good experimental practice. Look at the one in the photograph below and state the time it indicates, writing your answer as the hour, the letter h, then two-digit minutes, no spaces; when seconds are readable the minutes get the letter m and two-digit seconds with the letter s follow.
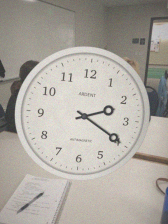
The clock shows 2h20
